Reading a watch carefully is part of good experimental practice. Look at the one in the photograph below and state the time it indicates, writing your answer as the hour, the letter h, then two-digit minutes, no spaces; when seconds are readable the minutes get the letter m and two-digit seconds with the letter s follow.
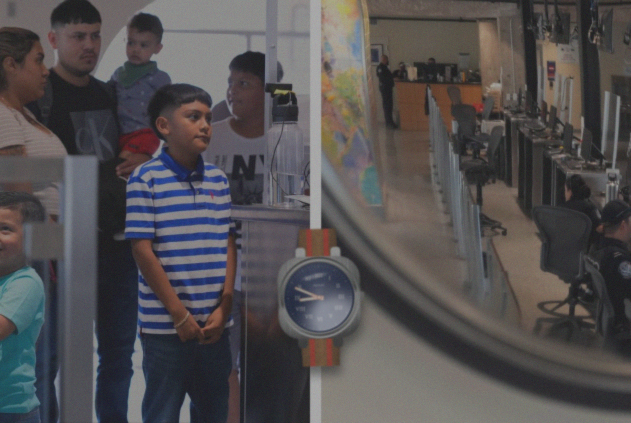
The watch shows 8h49
